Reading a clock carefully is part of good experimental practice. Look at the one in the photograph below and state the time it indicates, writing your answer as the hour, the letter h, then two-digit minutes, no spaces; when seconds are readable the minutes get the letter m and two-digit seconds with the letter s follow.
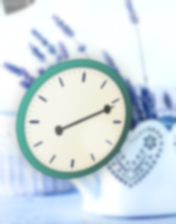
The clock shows 8h11
